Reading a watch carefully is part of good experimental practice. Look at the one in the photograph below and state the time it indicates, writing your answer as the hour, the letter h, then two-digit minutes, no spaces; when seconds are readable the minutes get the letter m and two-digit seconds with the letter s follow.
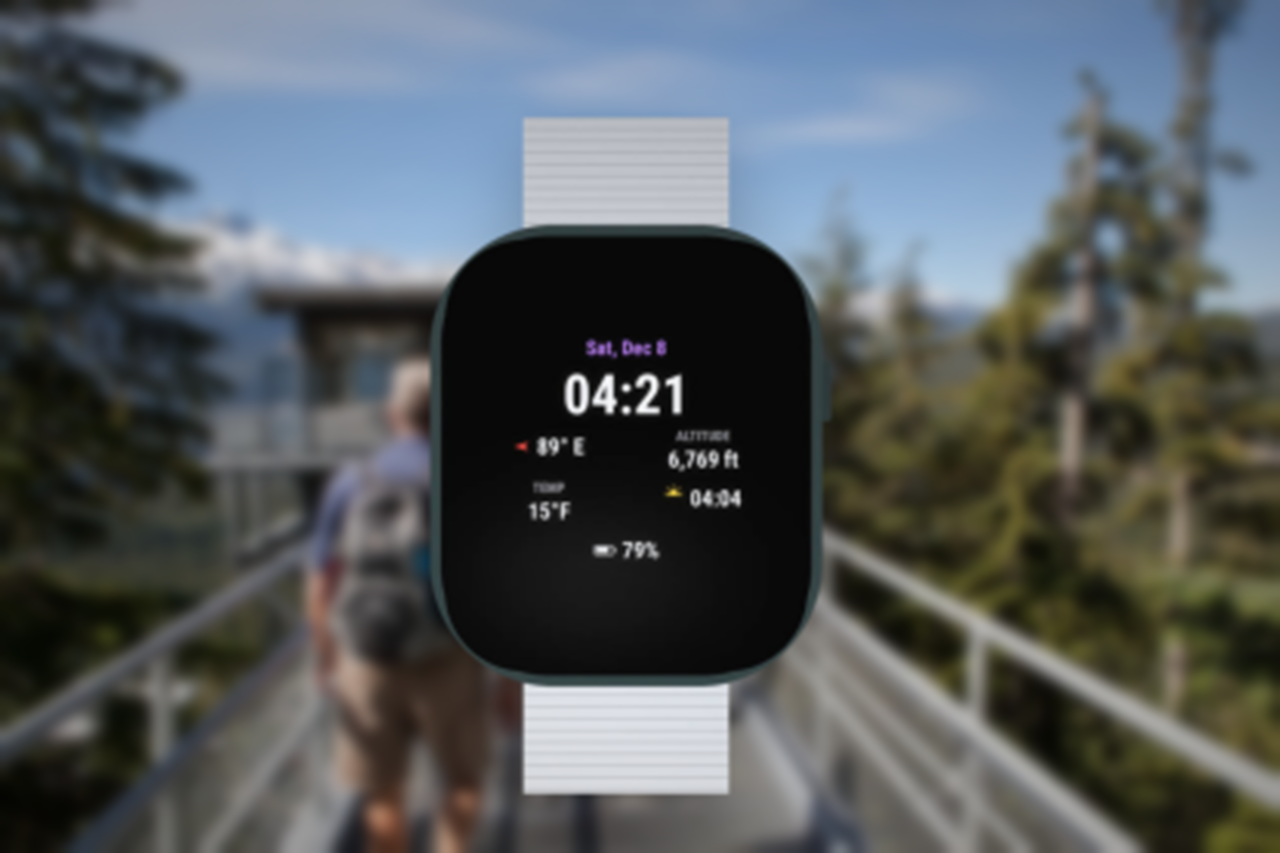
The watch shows 4h21
